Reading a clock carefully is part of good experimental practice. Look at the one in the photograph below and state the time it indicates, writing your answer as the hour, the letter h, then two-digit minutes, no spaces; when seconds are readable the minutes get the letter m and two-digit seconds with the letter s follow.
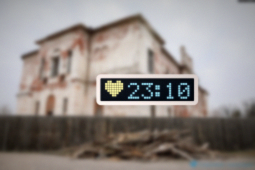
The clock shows 23h10
